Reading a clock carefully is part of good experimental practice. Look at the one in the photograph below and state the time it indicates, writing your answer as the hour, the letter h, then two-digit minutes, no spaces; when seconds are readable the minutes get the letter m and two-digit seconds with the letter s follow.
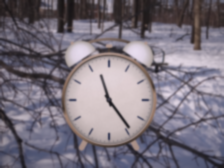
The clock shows 11h24
